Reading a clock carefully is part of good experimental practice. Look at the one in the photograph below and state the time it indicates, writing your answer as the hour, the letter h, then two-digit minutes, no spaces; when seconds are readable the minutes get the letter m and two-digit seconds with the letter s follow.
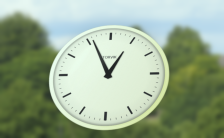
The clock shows 12h56
